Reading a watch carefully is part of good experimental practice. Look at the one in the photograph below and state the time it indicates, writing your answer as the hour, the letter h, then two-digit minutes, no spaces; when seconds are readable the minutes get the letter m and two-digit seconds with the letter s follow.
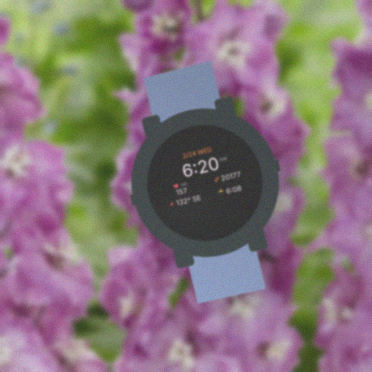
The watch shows 6h20
